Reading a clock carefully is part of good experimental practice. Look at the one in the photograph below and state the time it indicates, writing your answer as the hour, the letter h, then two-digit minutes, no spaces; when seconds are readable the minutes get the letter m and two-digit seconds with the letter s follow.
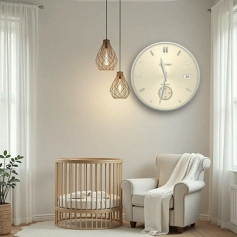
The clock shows 11h32
